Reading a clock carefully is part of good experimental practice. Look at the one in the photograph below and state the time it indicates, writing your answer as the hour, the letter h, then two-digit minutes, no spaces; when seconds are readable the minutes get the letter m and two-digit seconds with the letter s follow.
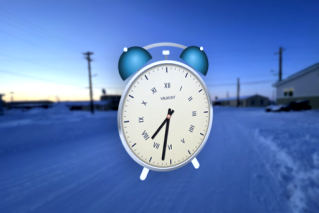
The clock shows 7h32
